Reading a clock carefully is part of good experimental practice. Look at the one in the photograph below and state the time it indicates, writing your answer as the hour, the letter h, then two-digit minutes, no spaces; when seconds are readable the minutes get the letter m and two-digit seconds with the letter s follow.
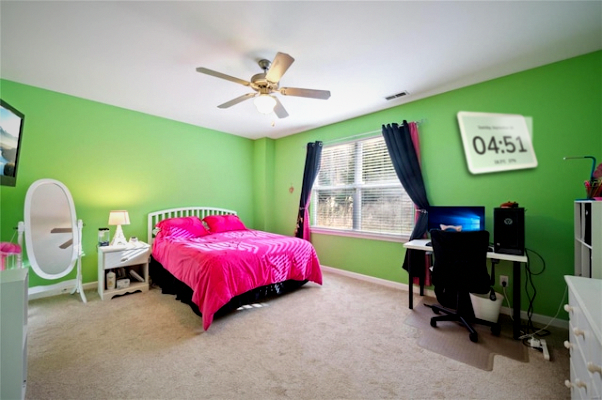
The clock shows 4h51
